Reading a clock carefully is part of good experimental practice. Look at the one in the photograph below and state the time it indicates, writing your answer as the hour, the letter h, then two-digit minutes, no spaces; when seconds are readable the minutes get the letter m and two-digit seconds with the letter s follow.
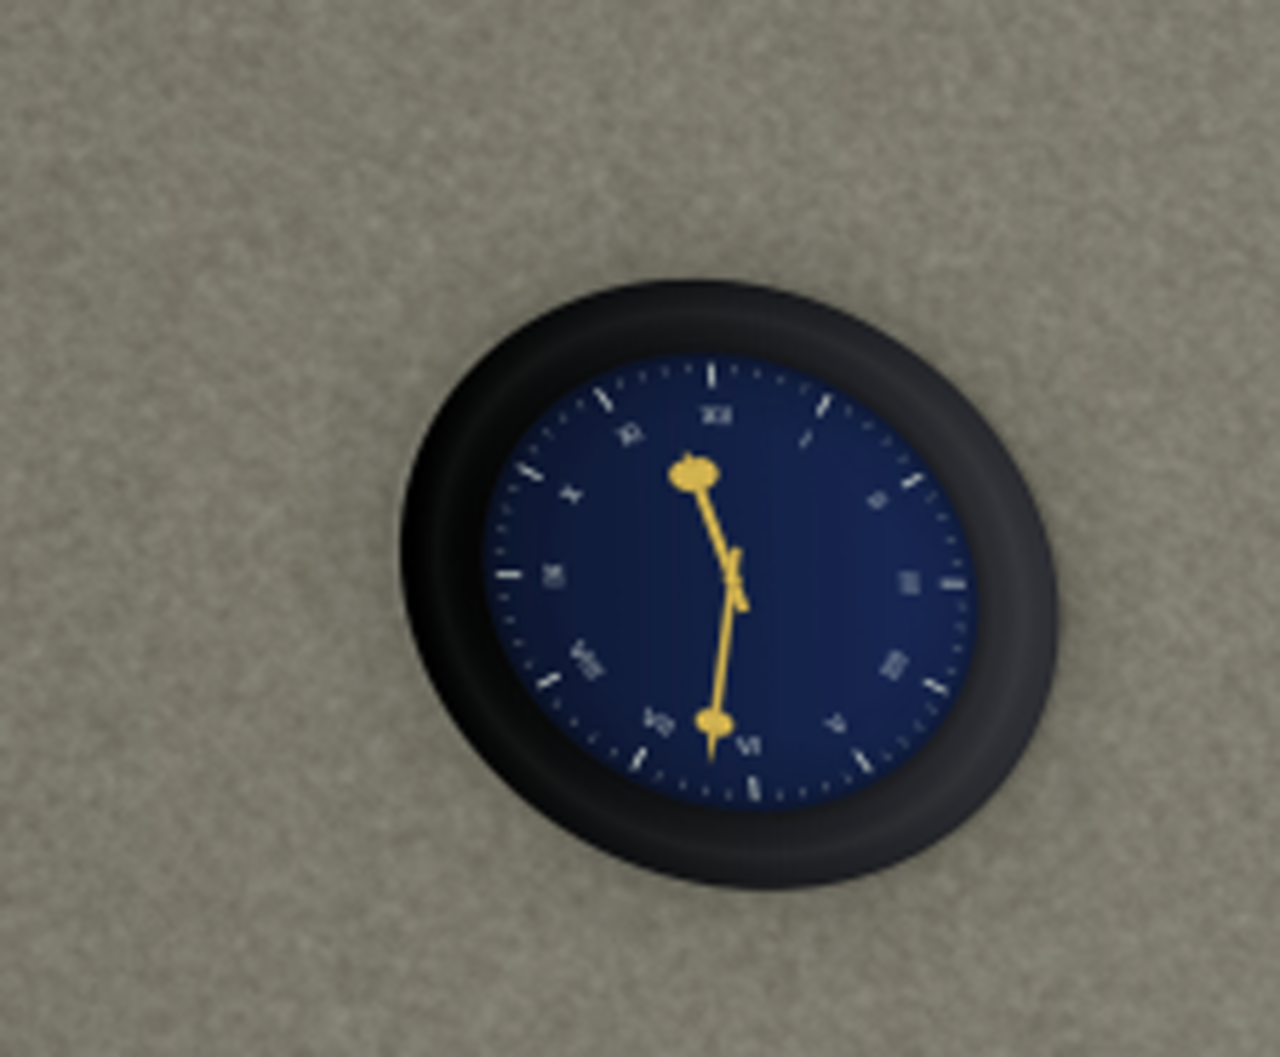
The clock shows 11h32
